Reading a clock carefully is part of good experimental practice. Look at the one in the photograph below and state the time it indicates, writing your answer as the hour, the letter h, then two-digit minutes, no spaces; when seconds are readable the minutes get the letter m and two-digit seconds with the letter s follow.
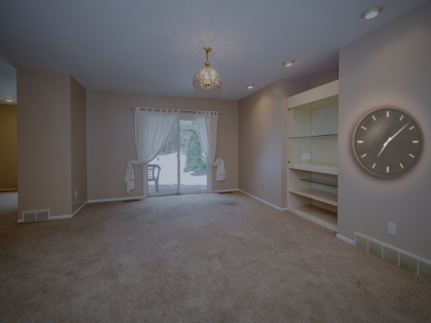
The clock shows 7h08
